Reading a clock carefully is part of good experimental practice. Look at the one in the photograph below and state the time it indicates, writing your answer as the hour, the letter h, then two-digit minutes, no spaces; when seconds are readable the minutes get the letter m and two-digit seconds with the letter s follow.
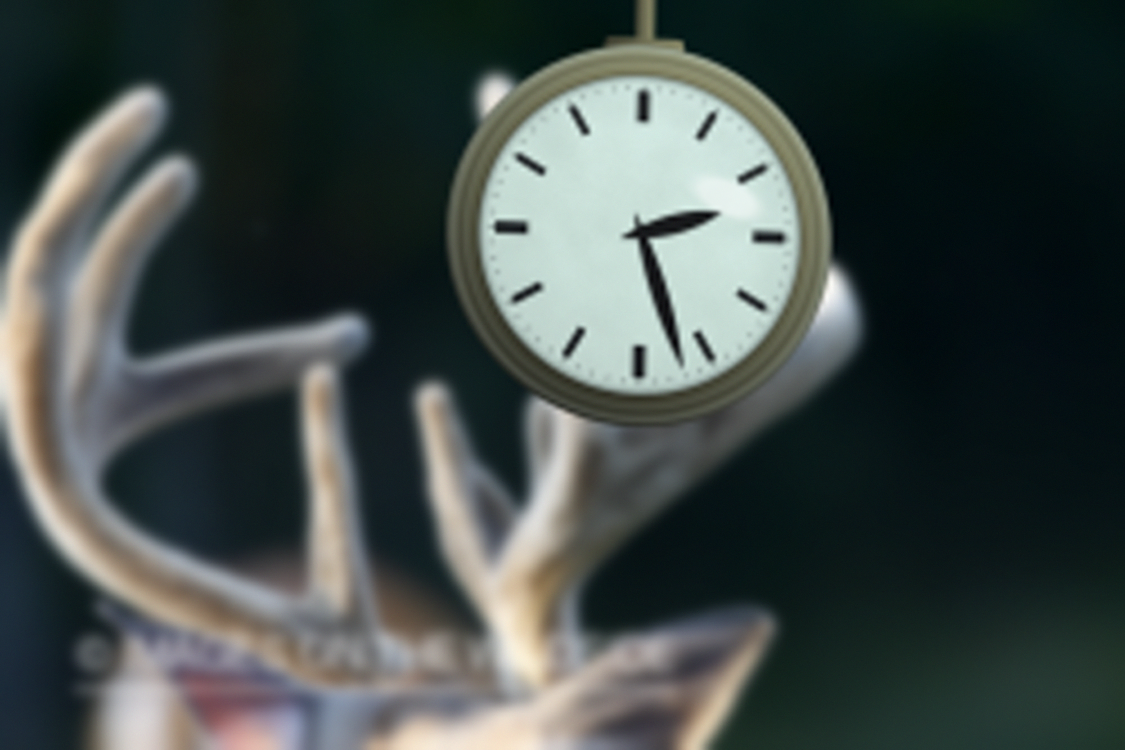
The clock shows 2h27
